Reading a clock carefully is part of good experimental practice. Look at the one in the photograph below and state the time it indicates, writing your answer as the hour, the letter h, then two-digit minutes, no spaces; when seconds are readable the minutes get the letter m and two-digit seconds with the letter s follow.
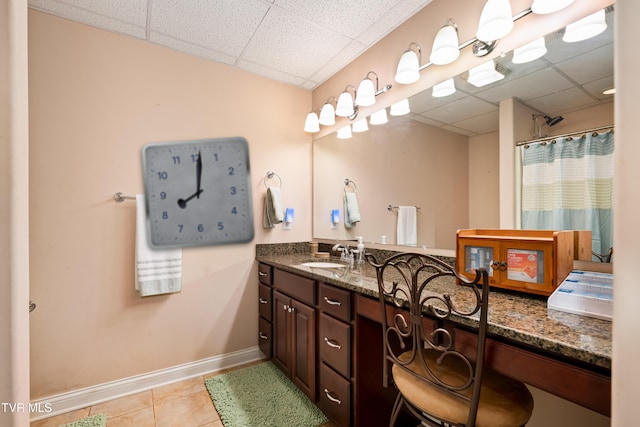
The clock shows 8h01
